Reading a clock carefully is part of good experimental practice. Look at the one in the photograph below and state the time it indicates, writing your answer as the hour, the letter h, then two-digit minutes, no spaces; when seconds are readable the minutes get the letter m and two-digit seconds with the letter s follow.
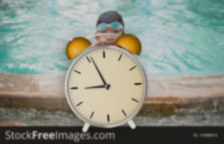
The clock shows 8h56
